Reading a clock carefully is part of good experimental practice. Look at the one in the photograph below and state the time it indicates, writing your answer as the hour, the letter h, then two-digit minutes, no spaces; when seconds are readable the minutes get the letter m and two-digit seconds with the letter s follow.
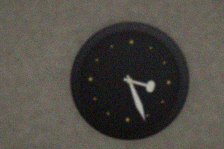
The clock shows 3h26
